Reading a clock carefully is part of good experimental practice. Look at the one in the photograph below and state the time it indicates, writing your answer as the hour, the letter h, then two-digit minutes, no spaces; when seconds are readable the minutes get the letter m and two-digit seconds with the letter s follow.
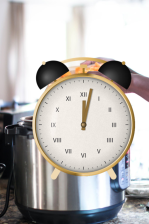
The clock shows 12h02
